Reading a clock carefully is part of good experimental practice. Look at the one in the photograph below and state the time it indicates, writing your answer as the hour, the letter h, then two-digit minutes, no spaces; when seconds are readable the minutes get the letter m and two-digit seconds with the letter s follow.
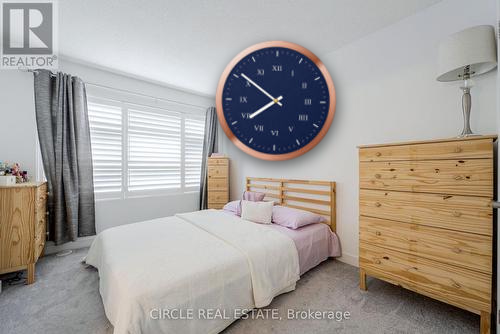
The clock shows 7h51
